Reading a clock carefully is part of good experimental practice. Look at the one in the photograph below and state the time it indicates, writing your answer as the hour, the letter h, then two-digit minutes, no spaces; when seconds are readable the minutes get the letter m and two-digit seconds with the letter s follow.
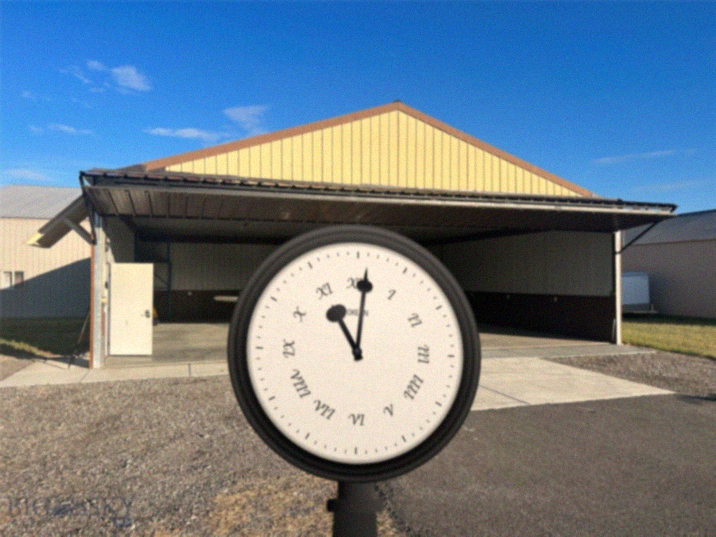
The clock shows 11h01
